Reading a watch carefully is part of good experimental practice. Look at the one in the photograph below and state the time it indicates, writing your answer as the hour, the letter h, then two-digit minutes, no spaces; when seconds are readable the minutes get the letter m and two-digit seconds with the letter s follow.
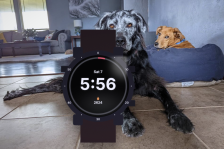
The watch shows 5h56
